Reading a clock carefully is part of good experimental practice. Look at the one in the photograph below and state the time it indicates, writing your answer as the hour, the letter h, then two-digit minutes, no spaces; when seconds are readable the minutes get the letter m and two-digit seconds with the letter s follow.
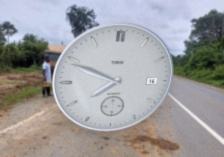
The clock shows 7h49
